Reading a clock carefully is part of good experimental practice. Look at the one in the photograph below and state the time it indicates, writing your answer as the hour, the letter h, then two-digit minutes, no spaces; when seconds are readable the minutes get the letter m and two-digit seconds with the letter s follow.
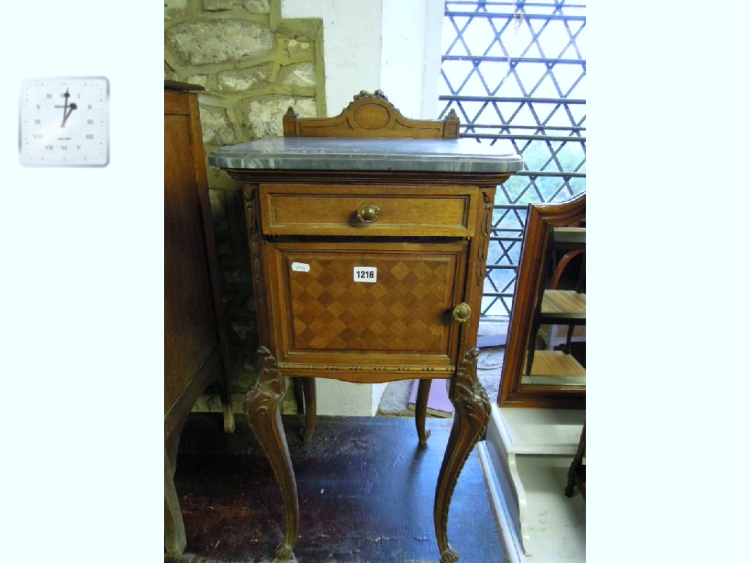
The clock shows 1h01
